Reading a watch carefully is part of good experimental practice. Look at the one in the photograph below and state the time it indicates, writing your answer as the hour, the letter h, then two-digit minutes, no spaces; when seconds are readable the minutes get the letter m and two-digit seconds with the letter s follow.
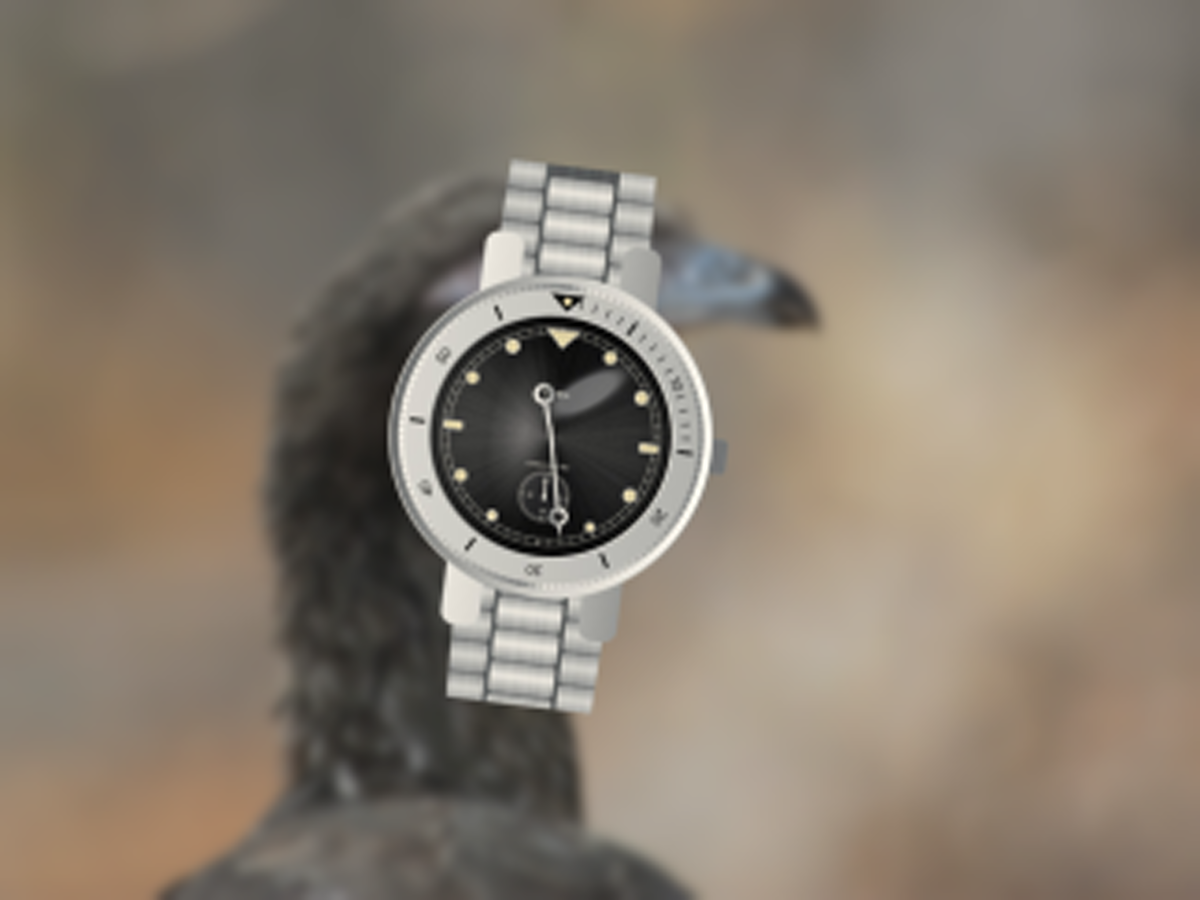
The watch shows 11h28
